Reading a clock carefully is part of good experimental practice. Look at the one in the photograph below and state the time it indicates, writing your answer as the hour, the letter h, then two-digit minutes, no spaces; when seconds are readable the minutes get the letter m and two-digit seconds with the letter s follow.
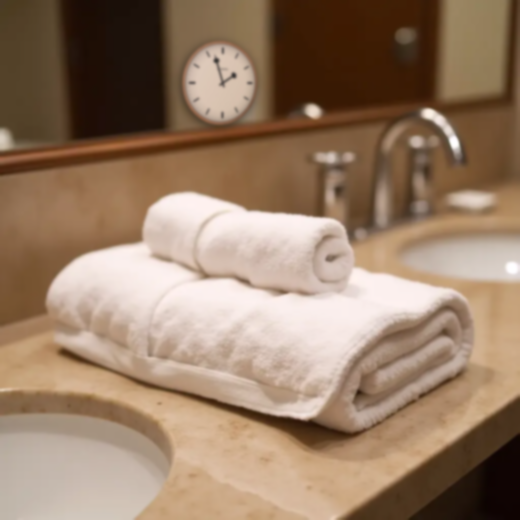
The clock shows 1h57
